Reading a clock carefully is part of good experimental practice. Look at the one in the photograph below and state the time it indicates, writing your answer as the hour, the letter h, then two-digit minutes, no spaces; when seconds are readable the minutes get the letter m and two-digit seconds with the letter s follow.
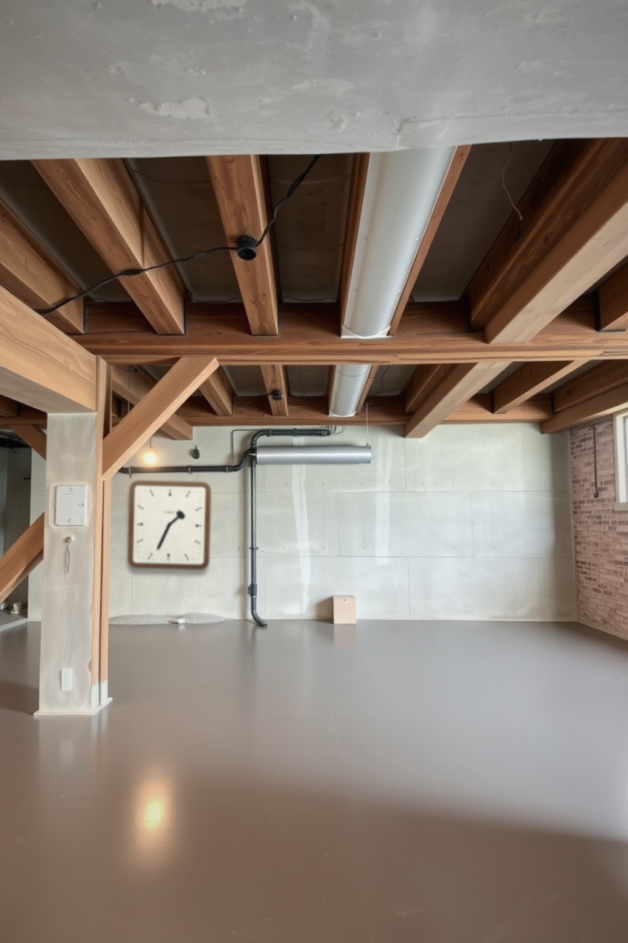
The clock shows 1h34
